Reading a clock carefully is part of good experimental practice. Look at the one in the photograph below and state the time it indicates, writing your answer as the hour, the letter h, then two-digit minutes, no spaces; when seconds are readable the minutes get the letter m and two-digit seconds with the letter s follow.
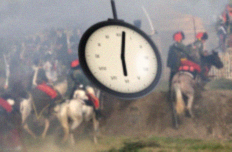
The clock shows 6h02
